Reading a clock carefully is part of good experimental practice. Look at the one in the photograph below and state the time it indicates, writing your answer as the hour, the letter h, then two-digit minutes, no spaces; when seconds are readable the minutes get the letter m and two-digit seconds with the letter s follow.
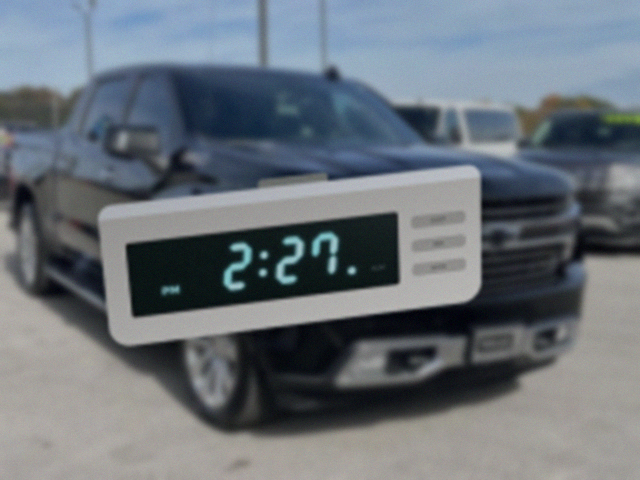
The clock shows 2h27
